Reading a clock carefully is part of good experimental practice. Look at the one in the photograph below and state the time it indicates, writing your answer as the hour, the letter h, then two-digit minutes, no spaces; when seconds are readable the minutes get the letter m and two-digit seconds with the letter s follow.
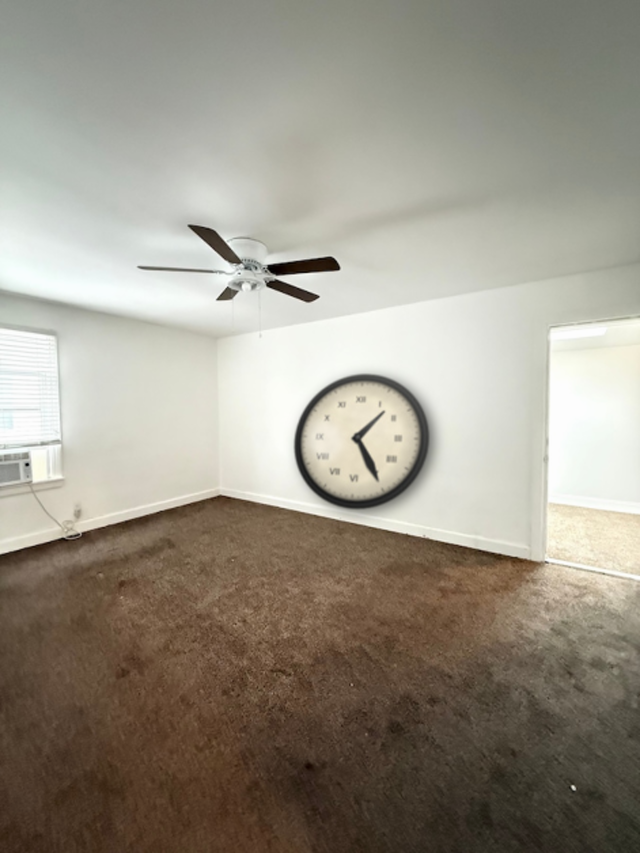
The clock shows 1h25
